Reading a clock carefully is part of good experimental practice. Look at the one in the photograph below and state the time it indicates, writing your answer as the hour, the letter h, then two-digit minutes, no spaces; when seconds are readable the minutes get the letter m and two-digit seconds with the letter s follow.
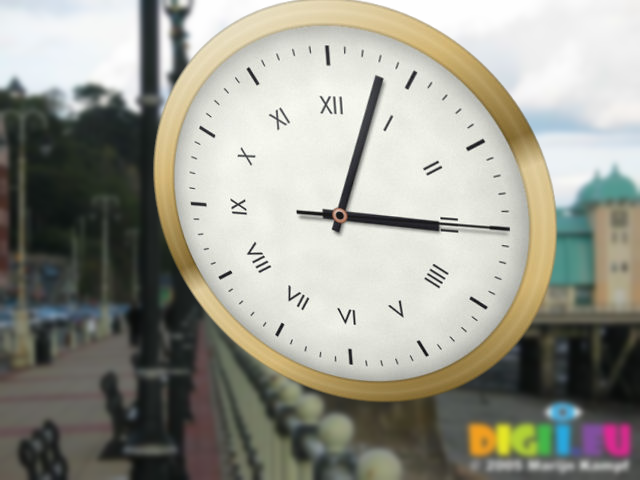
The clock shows 3h03m15s
